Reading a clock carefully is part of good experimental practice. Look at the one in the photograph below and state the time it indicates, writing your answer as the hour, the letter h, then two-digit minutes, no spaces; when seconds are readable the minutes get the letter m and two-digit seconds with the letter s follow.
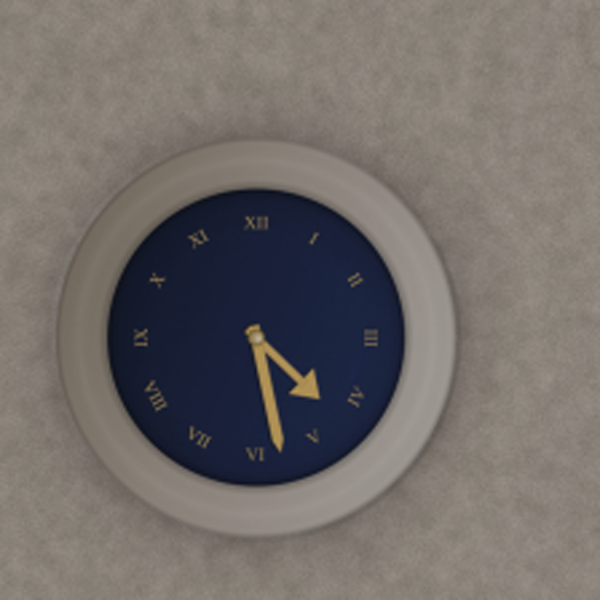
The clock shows 4h28
